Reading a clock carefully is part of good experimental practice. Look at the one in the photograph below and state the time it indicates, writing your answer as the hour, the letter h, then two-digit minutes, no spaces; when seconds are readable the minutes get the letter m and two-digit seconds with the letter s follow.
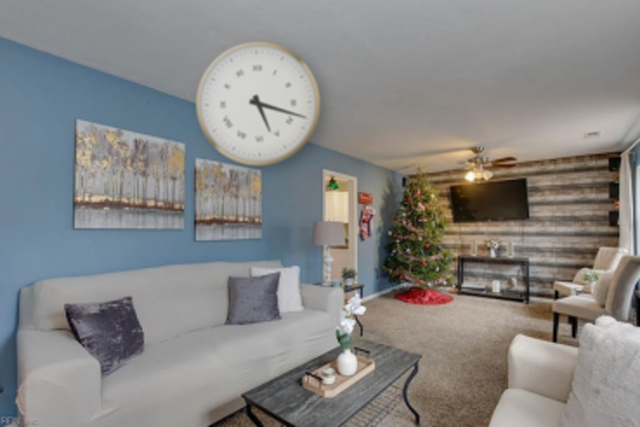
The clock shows 5h18
